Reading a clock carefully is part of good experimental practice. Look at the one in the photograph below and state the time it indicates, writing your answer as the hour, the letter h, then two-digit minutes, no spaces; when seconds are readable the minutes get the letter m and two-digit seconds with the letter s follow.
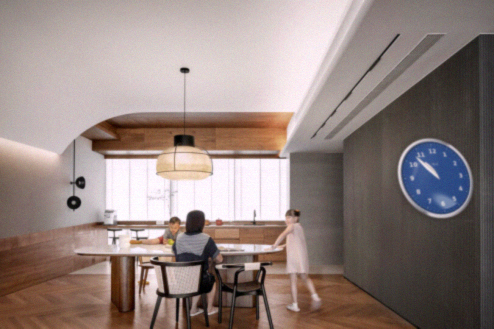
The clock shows 10h53
